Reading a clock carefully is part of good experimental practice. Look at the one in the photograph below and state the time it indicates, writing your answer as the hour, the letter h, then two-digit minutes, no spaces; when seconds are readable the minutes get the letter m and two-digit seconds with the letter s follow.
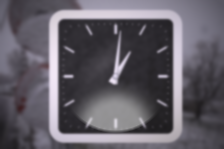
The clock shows 1h01
